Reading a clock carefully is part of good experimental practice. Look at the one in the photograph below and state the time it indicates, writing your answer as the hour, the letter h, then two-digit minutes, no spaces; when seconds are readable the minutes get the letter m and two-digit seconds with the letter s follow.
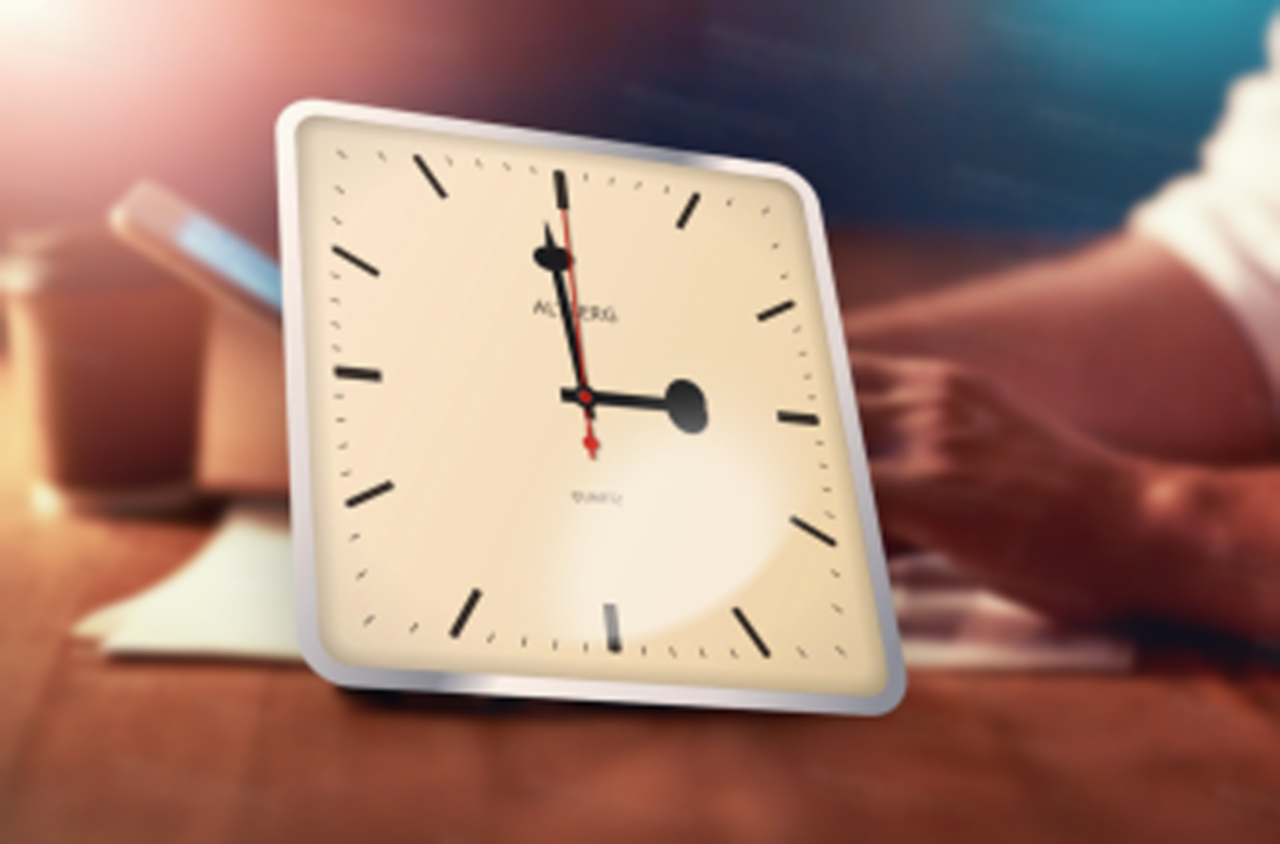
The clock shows 2h59m00s
